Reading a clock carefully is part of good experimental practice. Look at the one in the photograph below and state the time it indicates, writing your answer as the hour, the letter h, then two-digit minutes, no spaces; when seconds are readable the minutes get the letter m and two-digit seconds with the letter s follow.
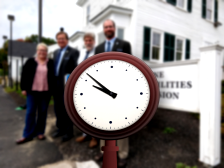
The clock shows 9h52
